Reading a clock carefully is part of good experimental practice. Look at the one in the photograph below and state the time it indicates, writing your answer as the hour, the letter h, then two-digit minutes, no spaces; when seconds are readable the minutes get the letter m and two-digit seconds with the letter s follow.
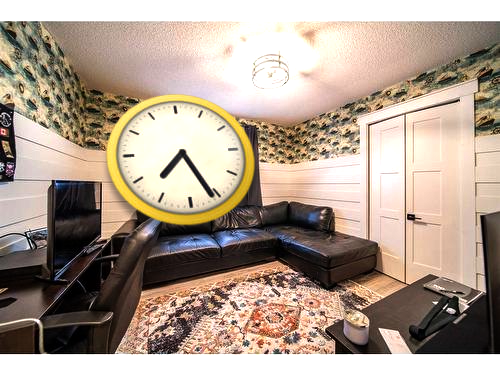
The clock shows 7h26
